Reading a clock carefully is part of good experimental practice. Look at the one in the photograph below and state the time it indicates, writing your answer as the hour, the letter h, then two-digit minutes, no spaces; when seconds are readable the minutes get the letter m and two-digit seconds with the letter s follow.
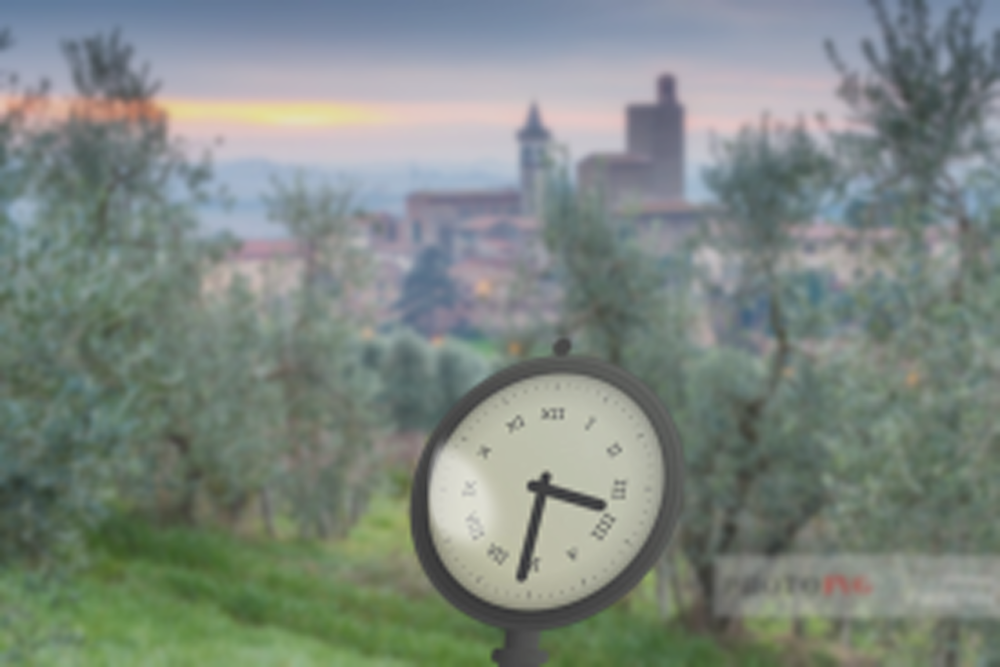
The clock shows 3h31
